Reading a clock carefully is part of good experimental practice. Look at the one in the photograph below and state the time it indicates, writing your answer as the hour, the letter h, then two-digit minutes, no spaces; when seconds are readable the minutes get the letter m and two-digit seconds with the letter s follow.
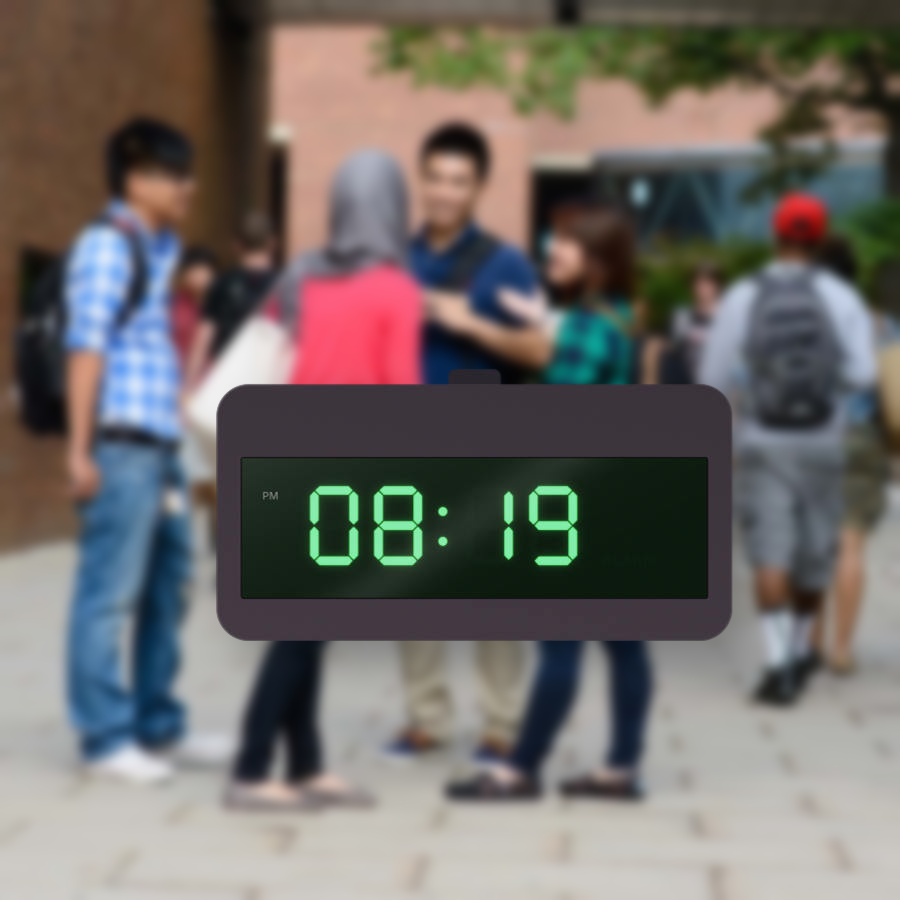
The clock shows 8h19
